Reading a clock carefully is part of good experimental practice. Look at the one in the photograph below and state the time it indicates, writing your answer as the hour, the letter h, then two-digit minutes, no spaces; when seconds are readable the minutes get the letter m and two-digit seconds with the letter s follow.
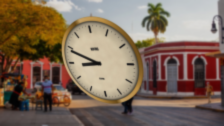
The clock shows 8h49
